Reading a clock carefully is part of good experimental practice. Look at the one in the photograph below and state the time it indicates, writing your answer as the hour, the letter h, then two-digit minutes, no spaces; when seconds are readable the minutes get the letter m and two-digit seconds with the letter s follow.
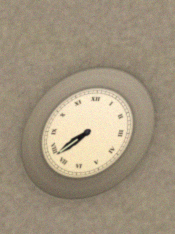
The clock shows 7h38
